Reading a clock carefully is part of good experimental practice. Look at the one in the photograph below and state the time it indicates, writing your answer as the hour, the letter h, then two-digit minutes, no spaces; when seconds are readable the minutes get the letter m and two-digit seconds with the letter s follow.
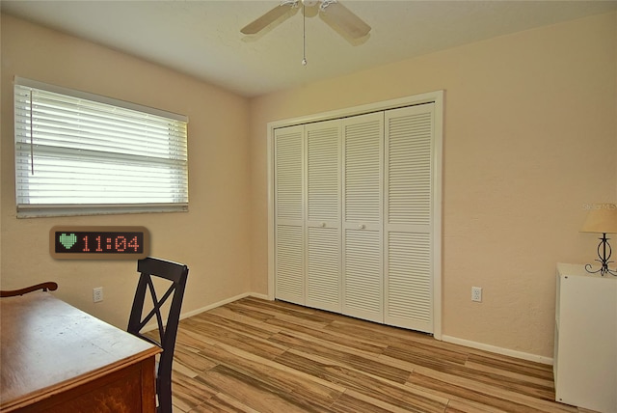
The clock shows 11h04
